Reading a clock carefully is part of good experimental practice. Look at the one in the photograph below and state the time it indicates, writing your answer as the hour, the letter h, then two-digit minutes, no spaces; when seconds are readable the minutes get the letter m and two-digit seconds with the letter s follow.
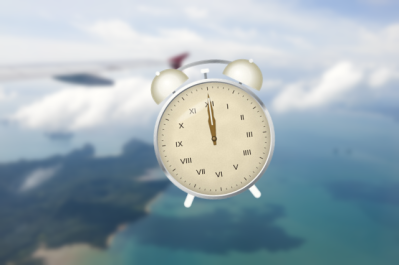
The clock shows 12h00
